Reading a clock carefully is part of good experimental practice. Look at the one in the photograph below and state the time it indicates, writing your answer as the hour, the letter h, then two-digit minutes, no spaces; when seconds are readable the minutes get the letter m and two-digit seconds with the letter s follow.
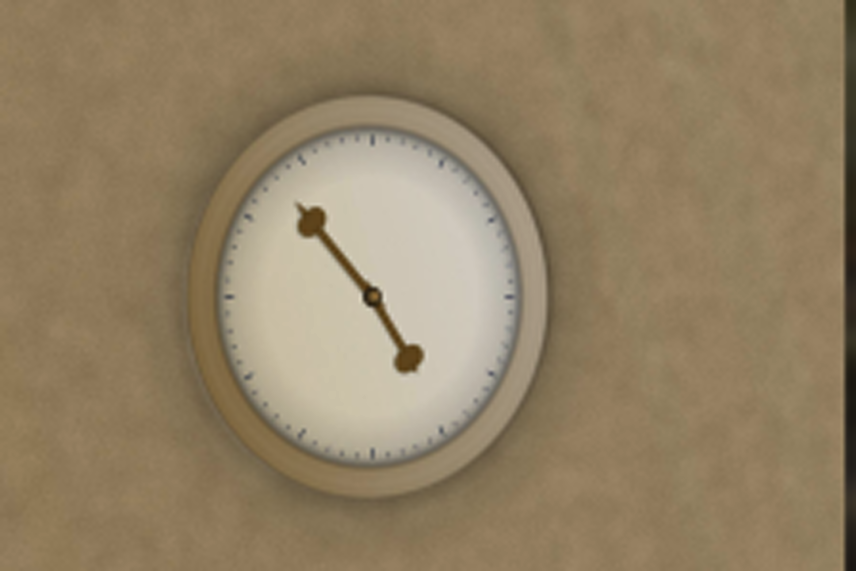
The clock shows 4h53
